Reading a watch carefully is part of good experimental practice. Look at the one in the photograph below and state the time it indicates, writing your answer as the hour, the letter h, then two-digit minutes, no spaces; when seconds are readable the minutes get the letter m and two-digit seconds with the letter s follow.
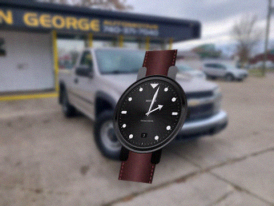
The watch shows 2h02
